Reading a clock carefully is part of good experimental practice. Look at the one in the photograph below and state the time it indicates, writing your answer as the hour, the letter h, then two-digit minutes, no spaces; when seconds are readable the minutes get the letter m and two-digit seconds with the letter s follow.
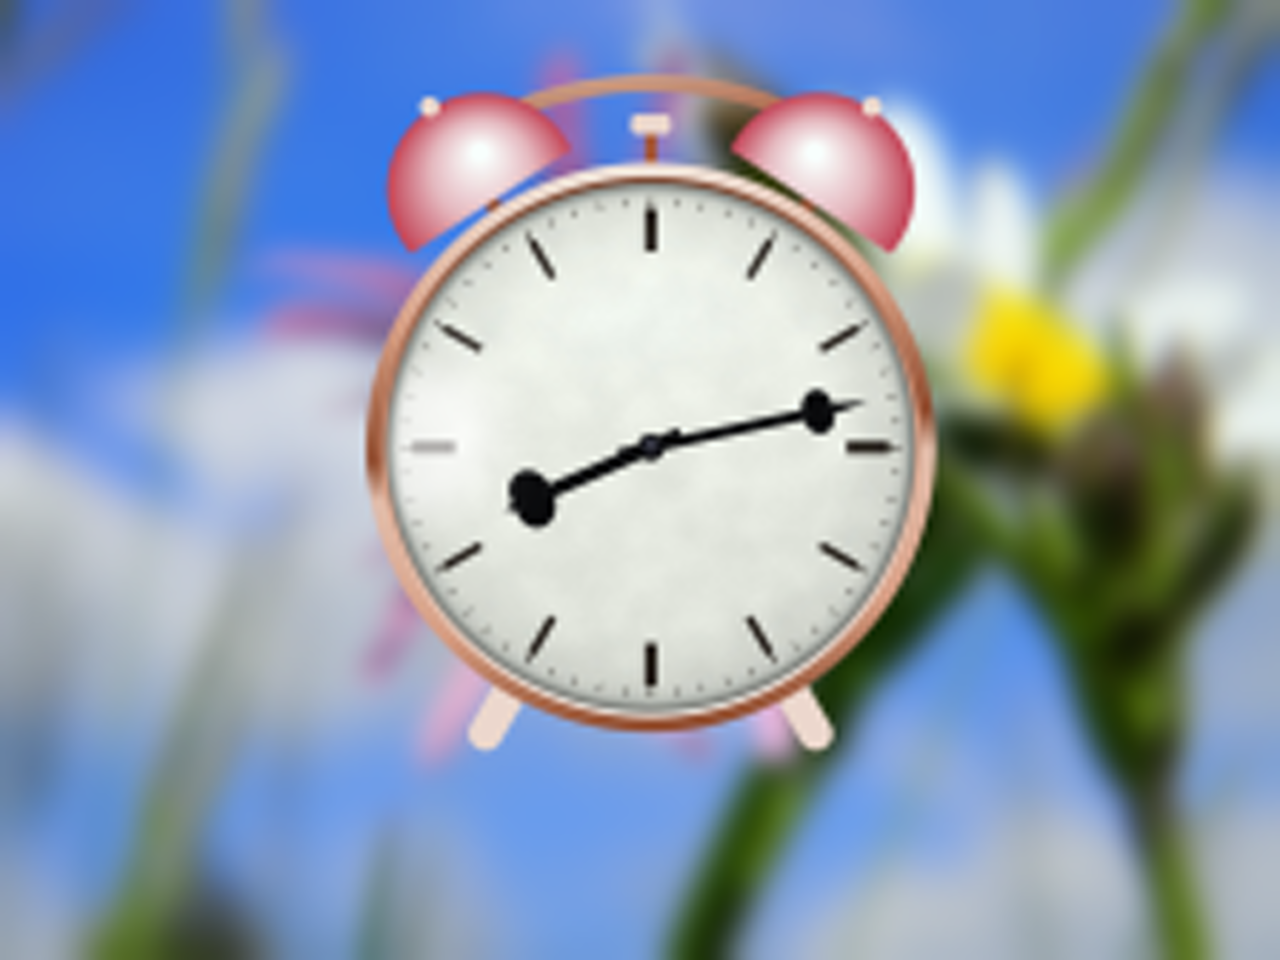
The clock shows 8h13
